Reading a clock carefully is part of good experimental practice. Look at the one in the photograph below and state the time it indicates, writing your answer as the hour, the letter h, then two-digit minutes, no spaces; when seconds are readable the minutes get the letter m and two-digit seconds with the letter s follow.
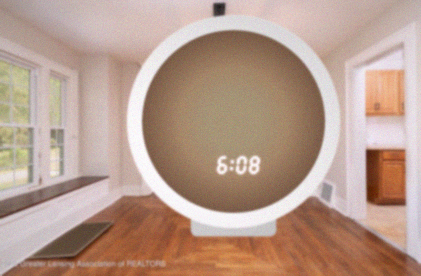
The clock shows 6h08
